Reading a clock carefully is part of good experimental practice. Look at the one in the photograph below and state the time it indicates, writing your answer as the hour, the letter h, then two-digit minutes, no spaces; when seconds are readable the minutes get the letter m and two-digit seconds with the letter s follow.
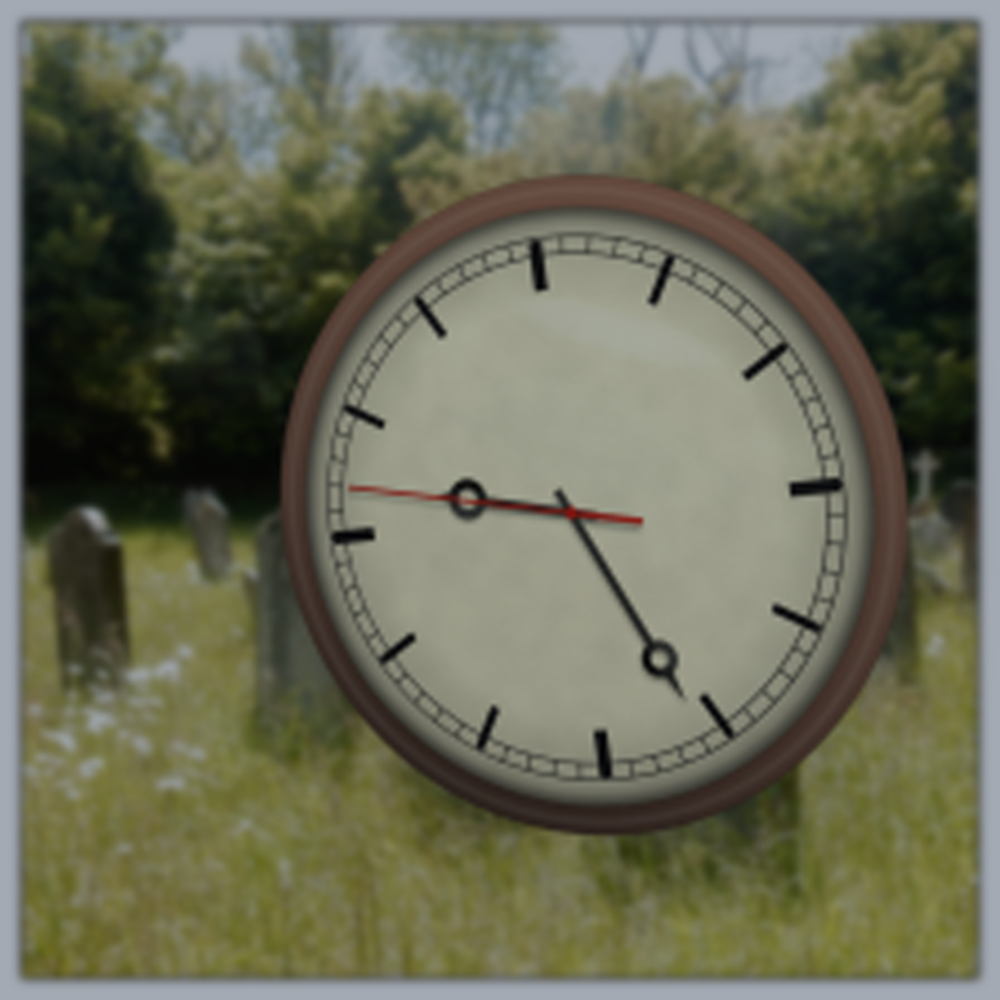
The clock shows 9h25m47s
